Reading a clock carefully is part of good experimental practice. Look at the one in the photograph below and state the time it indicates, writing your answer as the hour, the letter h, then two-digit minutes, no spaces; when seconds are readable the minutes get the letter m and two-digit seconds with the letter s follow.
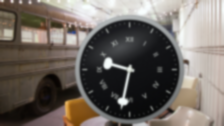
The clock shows 9h32
